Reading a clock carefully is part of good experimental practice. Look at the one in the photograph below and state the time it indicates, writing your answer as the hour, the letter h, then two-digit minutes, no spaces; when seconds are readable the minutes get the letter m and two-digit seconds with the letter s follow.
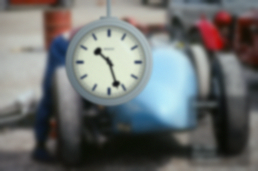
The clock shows 10h27
